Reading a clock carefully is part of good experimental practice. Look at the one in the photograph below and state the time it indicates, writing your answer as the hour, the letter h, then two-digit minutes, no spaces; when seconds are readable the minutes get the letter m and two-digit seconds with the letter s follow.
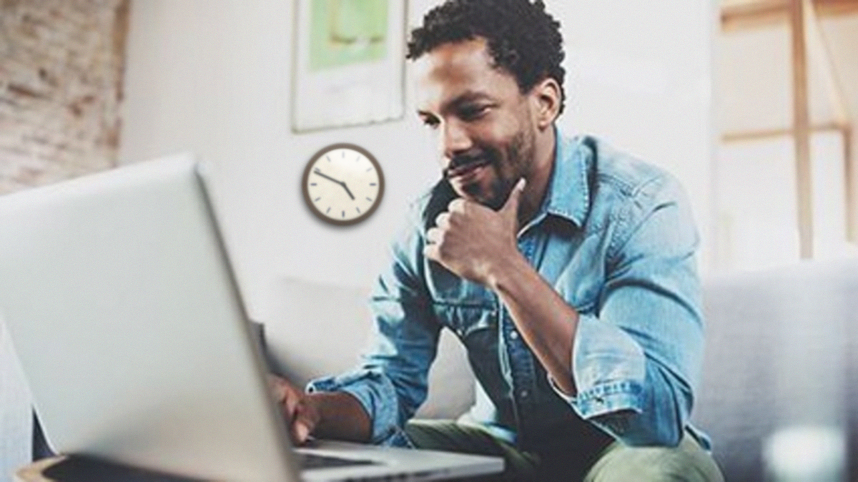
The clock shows 4h49
